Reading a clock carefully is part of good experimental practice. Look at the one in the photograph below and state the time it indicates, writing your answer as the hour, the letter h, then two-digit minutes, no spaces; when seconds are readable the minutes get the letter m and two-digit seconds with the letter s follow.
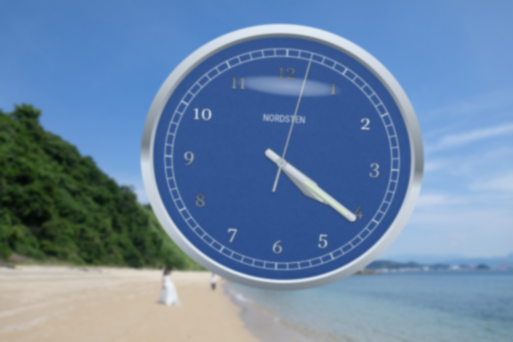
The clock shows 4h21m02s
